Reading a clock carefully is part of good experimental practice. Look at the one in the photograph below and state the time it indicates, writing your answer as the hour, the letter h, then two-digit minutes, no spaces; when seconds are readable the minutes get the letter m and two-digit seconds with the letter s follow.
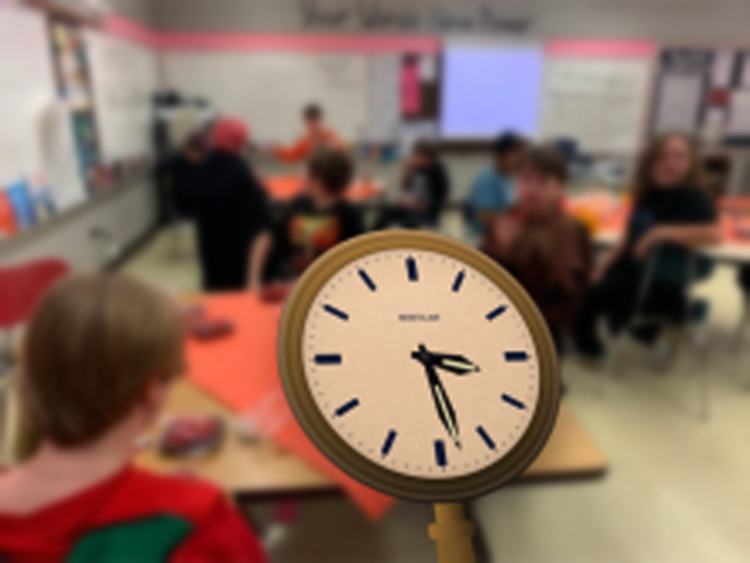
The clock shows 3h28
